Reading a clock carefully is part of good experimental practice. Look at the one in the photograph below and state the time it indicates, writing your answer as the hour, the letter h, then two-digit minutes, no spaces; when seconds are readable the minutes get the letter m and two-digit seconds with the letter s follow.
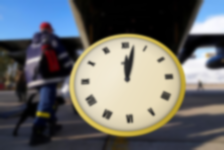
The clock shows 12h02
